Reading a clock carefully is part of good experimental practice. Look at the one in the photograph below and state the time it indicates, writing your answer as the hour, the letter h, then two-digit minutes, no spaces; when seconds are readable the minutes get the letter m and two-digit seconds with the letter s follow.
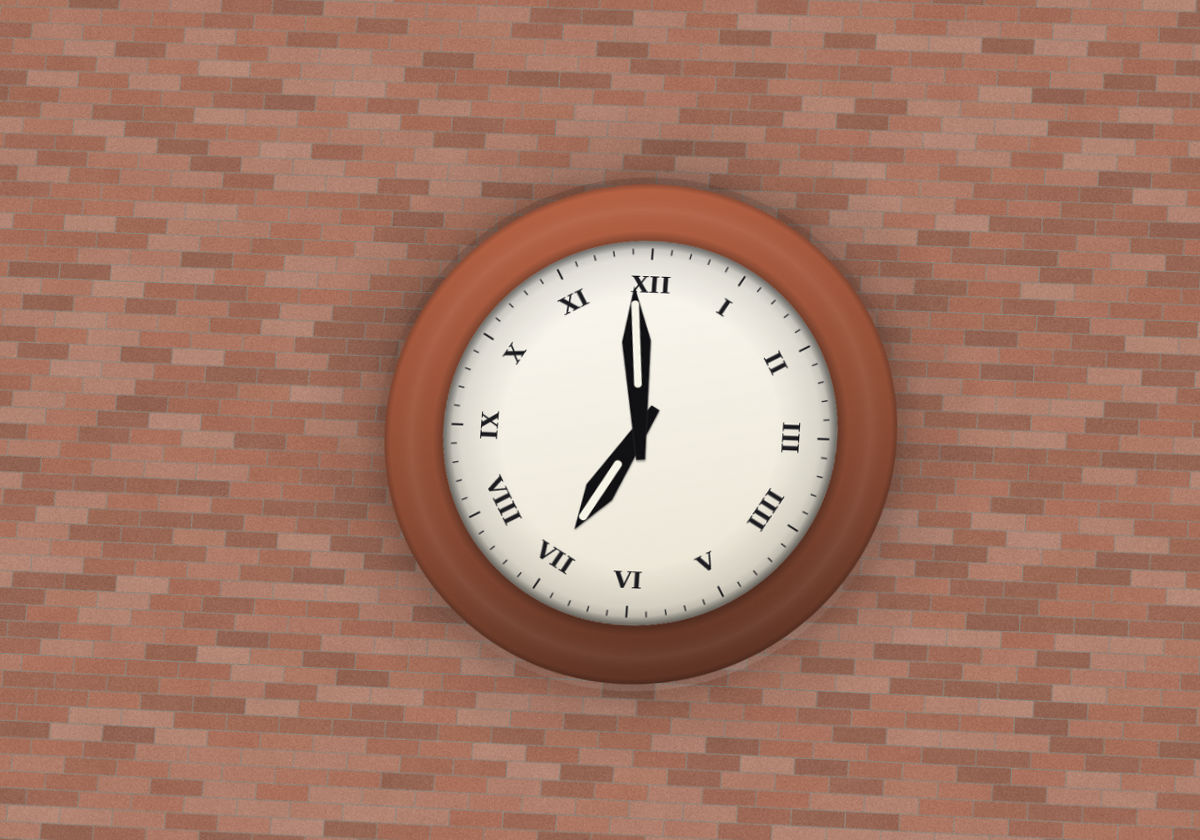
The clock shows 6h59
